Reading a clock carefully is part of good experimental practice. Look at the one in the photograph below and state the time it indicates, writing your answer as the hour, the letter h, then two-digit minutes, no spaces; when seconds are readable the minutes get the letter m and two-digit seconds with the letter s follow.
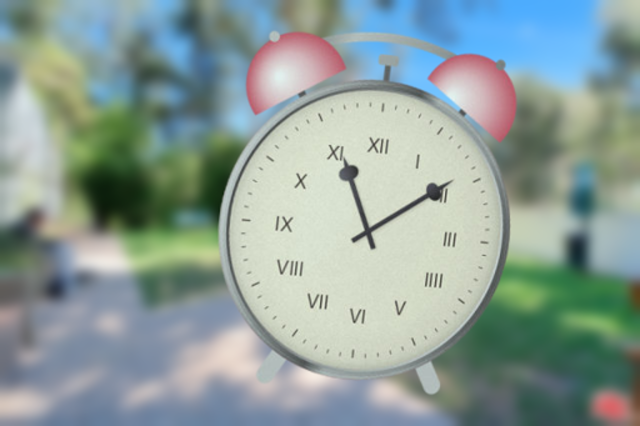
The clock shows 11h09
